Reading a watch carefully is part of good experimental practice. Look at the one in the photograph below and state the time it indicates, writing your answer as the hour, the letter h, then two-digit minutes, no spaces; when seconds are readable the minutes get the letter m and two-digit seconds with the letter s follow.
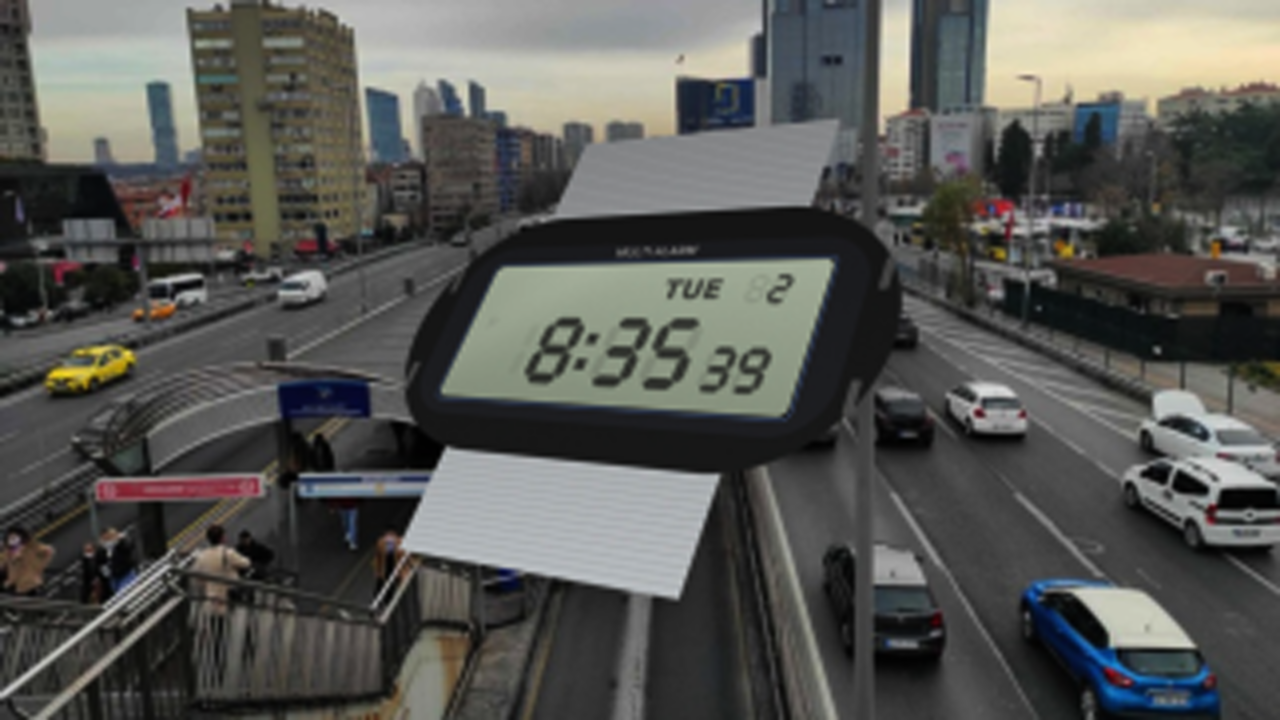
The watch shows 8h35m39s
